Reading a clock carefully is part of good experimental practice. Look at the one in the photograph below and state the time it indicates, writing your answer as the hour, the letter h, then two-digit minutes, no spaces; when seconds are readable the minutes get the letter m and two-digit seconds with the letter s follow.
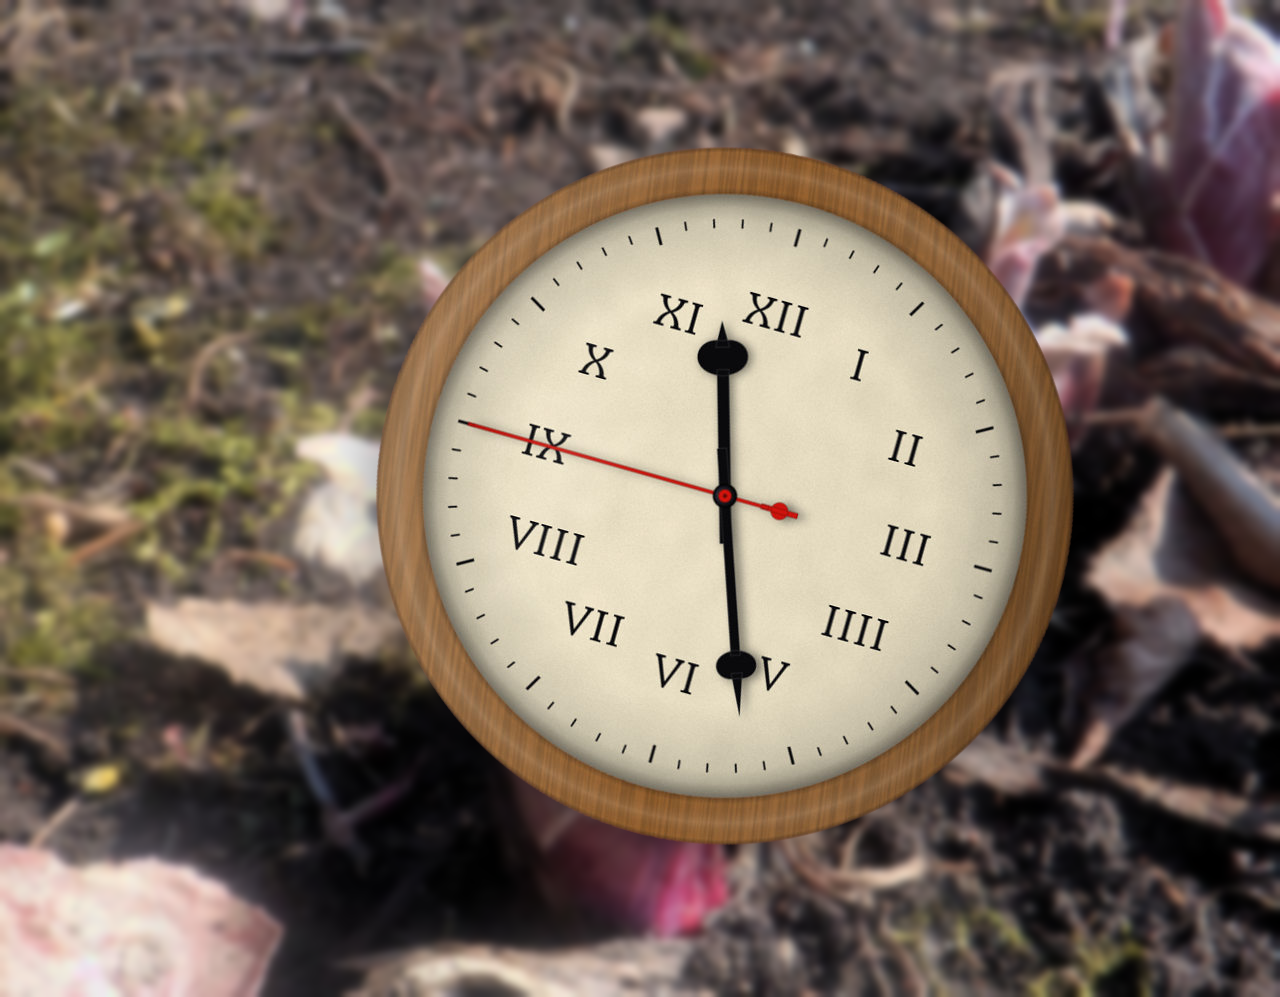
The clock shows 11h26m45s
